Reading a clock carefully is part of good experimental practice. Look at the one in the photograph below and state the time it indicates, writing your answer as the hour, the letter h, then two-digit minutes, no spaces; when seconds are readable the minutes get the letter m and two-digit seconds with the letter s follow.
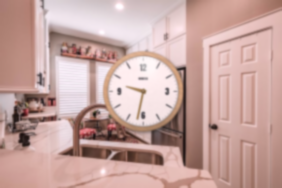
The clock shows 9h32
